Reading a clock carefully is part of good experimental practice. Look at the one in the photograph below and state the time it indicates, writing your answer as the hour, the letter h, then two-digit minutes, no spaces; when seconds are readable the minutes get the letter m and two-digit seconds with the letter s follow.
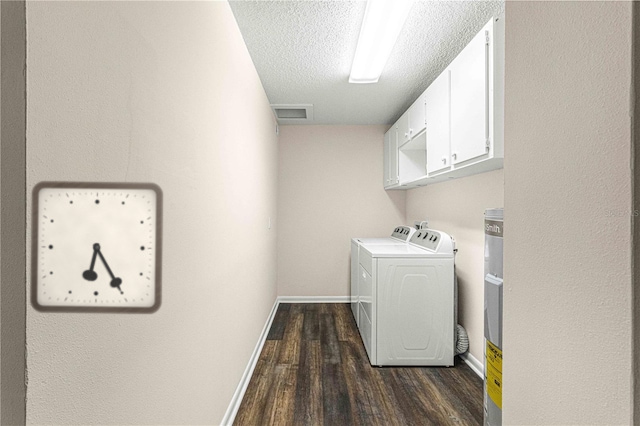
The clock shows 6h25
